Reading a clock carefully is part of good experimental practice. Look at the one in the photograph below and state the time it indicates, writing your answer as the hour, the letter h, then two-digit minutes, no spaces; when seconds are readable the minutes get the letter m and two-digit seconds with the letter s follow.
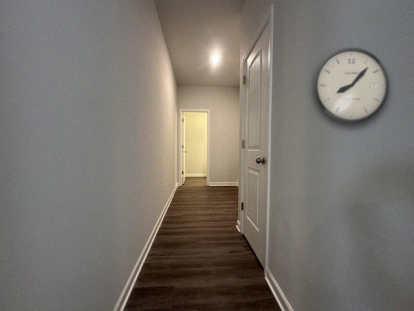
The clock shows 8h07
